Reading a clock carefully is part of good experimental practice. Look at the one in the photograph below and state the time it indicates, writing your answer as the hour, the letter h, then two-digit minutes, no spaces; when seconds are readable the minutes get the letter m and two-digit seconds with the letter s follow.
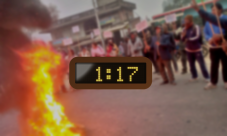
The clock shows 1h17
